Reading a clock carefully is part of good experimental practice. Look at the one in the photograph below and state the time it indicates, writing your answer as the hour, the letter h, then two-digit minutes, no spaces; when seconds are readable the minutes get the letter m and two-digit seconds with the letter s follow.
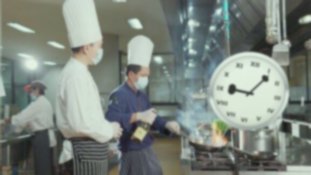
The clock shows 9h06
